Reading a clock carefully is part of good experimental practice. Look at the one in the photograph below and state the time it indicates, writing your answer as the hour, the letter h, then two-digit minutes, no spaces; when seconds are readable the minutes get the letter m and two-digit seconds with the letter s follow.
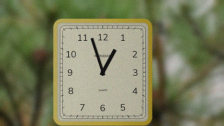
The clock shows 12h57
